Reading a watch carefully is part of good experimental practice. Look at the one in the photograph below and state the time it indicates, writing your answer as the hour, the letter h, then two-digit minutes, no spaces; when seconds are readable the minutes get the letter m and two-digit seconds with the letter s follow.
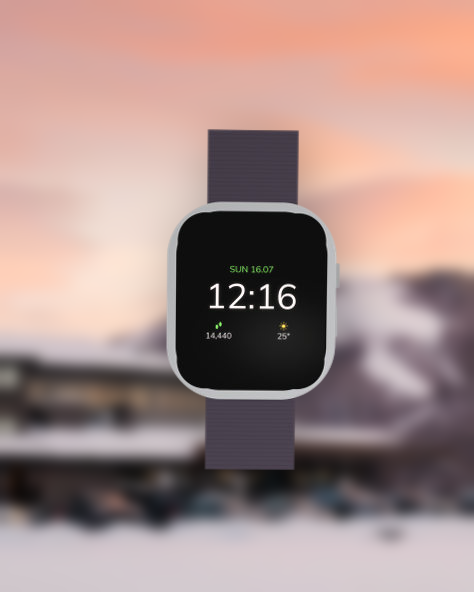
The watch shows 12h16
